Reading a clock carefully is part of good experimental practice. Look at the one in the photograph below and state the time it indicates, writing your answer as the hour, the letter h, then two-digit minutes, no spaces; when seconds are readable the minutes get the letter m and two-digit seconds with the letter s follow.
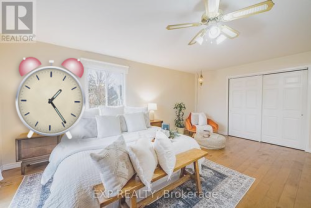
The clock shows 1h24
